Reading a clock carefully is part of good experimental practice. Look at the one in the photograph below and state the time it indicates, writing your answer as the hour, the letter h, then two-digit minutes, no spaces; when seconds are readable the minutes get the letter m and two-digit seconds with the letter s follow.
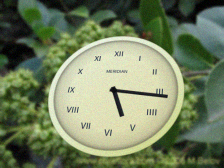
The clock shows 5h16
